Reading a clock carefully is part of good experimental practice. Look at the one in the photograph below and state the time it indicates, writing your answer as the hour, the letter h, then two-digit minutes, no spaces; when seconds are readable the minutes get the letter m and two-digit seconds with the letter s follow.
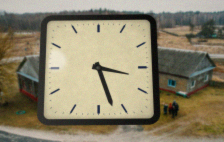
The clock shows 3h27
